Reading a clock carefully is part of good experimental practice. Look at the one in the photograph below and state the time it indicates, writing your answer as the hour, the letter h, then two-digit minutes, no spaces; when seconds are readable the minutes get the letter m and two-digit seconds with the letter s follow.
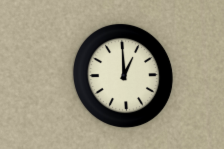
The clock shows 1h00
